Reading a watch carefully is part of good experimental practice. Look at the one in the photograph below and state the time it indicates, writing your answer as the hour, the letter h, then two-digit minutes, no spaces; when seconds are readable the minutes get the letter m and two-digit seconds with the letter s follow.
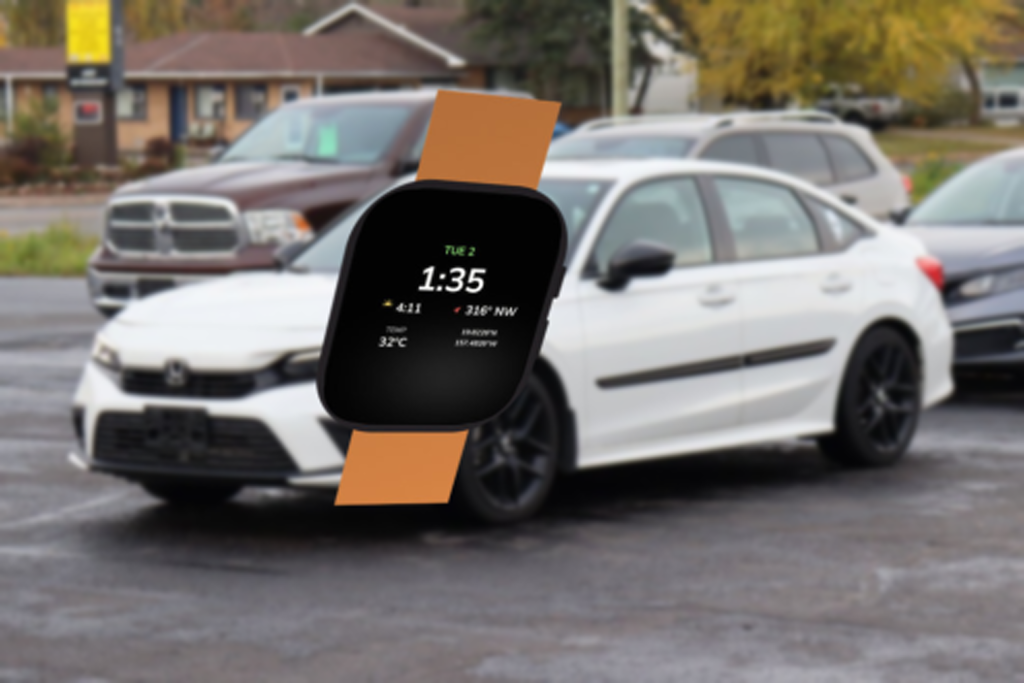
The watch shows 1h35
